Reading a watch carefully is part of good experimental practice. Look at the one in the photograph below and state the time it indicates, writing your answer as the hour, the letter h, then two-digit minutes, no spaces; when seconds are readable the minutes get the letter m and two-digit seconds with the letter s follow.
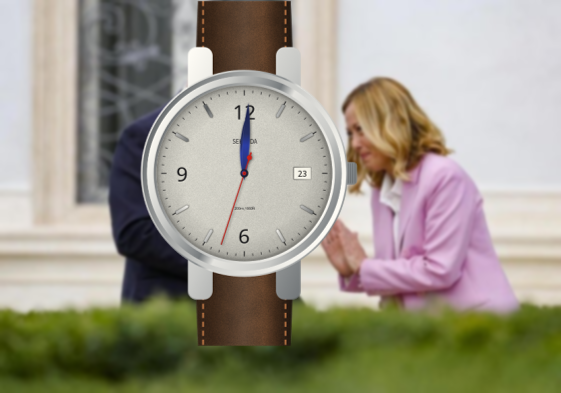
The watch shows 12h00m33s
